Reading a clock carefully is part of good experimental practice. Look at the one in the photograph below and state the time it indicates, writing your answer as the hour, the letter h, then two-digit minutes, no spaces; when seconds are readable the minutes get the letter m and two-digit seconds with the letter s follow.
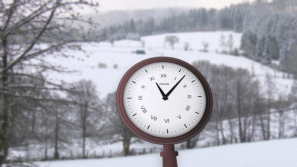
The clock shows 11h07
